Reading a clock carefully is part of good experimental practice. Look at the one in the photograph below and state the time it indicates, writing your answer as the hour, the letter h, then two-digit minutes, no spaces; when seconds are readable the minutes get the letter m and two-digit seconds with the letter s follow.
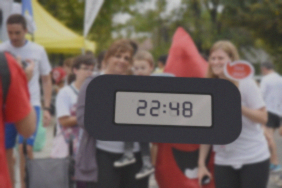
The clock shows 22h48
